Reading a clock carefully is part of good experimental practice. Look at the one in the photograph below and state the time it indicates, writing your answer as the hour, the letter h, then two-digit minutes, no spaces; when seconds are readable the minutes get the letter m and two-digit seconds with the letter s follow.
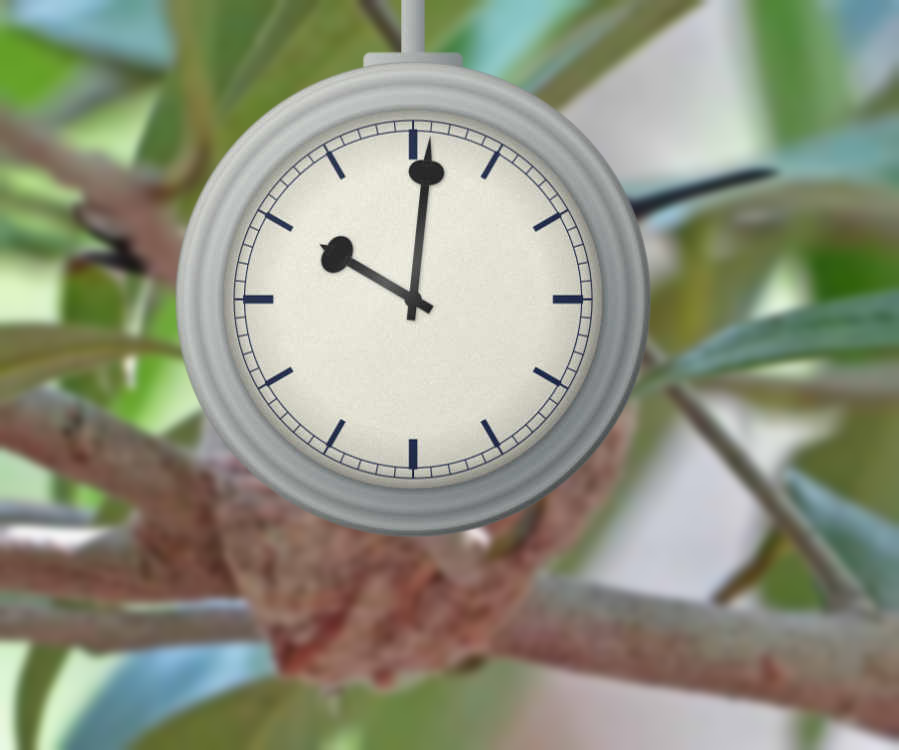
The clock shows 10h01
